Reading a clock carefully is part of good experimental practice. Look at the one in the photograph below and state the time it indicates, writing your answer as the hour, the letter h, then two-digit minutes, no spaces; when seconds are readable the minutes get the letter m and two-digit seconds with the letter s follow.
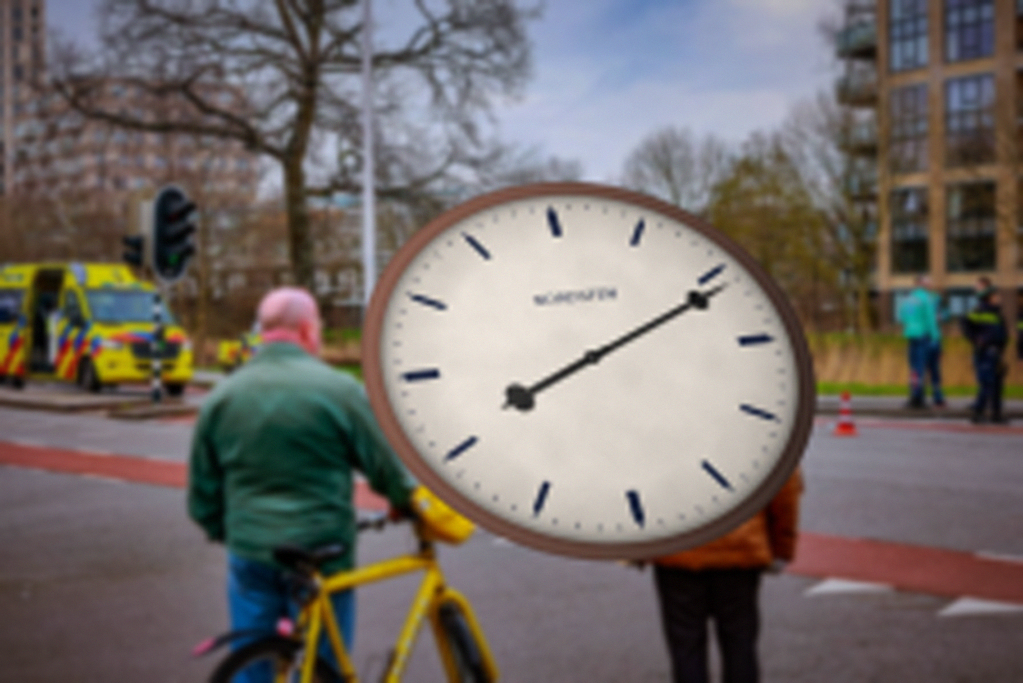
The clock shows 8h11
